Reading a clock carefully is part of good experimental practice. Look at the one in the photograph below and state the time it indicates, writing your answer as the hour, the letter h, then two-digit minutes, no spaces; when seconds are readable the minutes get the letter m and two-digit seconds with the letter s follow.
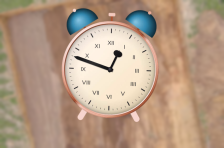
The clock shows 12h48
